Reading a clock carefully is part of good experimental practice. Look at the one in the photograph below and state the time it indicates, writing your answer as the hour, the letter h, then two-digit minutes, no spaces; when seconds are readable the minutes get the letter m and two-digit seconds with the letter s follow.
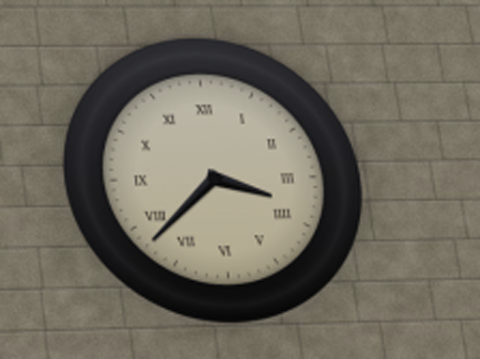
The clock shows 3h38
